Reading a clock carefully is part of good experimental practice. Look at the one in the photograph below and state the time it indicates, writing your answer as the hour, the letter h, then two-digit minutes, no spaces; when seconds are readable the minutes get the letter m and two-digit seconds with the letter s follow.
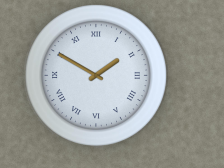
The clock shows 1h50
